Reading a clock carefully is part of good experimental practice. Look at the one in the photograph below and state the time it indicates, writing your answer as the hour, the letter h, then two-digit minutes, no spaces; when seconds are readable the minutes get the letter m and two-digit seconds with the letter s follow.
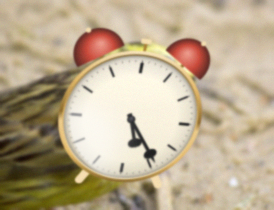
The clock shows 5h24
